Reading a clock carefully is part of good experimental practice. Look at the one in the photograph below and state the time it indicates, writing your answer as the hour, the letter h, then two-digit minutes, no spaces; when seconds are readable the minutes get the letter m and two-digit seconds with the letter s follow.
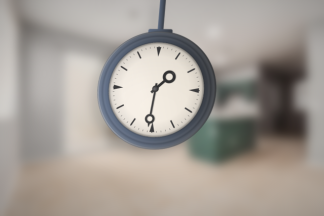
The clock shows 1h31
